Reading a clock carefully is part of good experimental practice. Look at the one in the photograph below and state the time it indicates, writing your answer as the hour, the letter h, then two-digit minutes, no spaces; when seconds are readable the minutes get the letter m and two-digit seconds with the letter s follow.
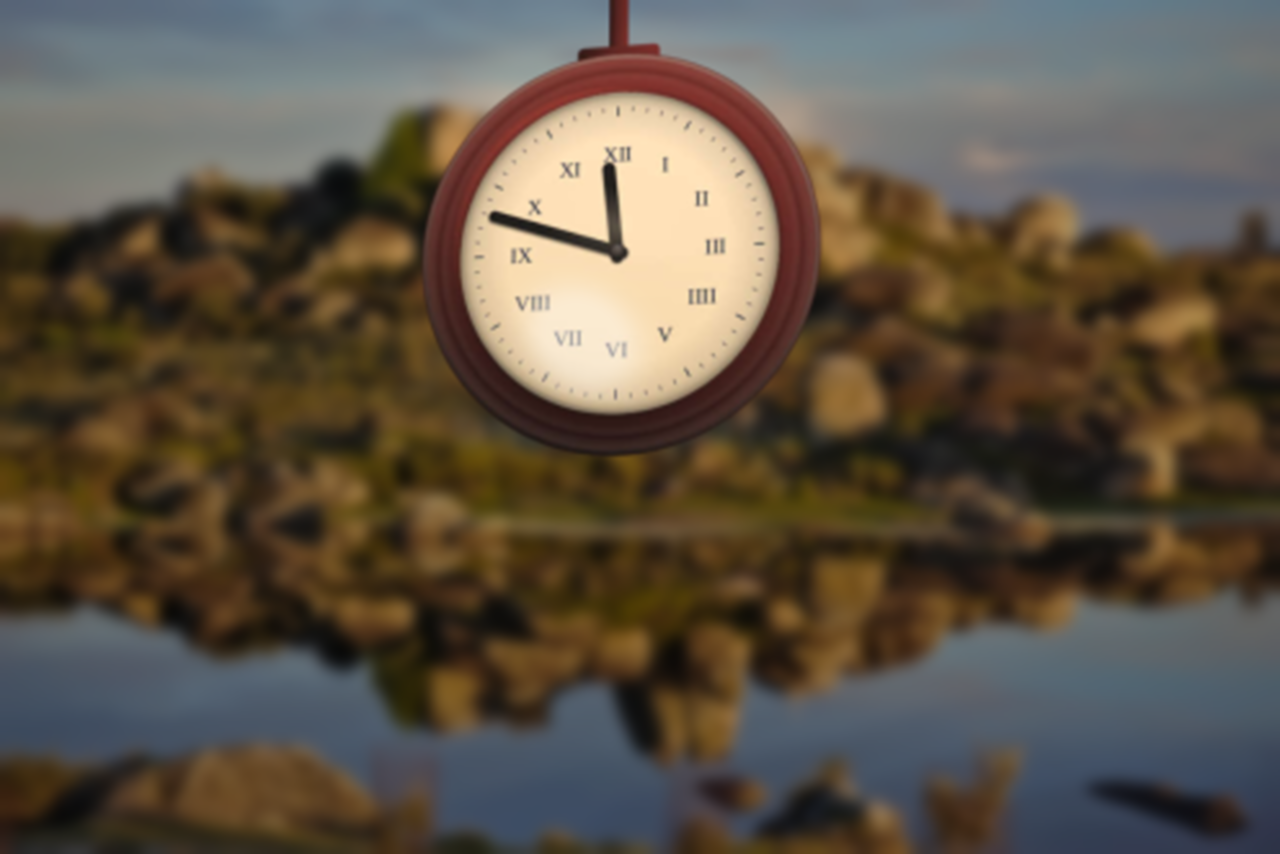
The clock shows 11h48
